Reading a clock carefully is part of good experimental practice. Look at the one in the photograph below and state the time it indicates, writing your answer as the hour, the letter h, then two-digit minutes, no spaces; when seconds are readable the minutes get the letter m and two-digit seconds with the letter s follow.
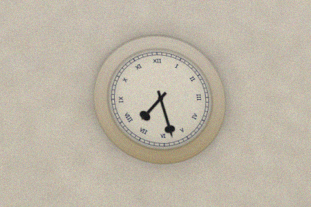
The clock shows 7h28
